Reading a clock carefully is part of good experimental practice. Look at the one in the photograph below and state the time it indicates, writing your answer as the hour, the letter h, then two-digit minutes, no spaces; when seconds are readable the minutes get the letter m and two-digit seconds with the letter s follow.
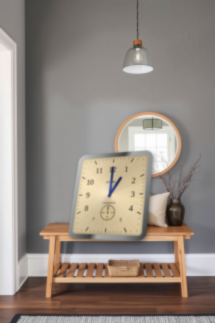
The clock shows 1h00
